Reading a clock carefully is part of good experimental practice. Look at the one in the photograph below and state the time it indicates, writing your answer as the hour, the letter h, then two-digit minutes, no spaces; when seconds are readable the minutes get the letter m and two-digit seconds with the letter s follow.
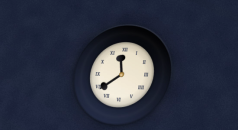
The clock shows 11h39
